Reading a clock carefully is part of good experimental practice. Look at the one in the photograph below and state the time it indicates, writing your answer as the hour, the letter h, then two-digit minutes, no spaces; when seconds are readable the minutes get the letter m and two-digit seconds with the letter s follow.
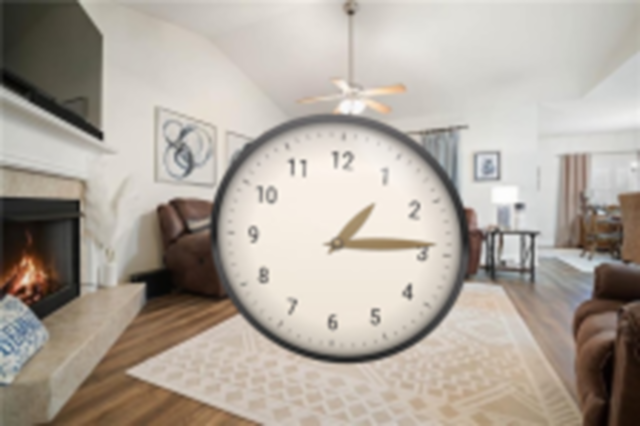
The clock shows 1h14
